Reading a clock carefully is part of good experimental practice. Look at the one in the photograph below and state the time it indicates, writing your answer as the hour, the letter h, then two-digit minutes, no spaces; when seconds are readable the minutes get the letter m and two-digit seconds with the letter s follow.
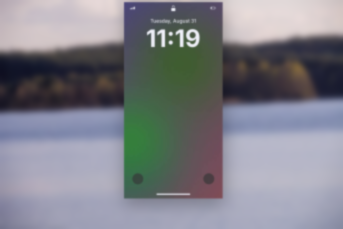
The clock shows 11h19
